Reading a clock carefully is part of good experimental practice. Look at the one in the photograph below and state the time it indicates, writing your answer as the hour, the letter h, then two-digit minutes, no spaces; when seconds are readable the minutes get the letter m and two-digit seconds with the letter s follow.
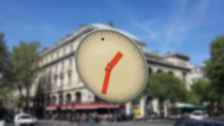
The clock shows 1h34
